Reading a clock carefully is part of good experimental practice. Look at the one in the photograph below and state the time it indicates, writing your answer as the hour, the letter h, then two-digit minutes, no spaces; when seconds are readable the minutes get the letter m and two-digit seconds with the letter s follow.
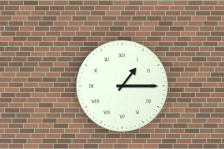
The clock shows 1h15
